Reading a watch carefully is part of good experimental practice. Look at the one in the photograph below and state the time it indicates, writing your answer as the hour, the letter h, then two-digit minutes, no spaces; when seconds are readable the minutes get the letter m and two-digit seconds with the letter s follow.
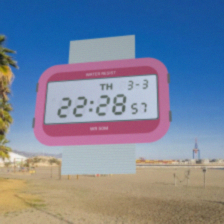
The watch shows 22h28m57s
